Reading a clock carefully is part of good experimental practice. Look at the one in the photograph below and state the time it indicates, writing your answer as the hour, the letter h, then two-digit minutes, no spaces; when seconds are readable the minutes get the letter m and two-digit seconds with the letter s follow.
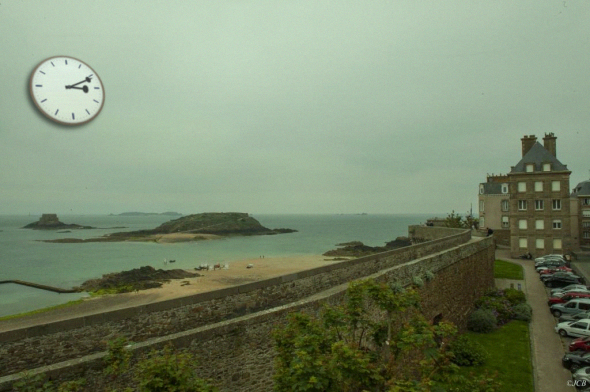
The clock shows 3h11
